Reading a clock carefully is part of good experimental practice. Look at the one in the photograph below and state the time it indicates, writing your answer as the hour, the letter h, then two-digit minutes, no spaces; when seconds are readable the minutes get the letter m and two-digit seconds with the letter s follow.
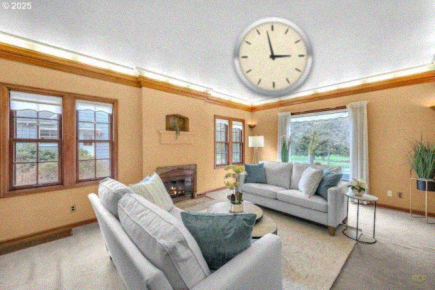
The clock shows 2h58
